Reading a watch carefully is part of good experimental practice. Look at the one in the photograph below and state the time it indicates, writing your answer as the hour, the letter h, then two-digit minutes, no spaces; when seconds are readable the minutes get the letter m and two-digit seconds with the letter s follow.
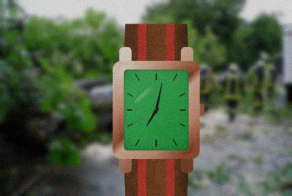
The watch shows 7h02
